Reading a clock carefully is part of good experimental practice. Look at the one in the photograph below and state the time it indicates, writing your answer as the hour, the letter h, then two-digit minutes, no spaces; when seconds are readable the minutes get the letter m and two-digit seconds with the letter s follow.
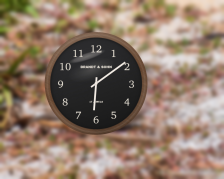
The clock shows 6h09
